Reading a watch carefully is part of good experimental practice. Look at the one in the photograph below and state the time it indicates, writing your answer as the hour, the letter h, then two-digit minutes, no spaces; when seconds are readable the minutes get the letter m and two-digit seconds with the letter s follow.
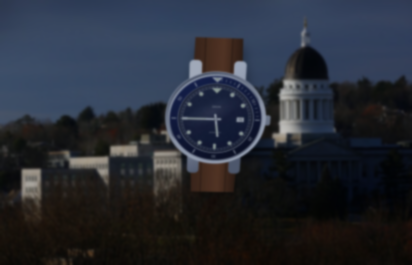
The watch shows 5h45
